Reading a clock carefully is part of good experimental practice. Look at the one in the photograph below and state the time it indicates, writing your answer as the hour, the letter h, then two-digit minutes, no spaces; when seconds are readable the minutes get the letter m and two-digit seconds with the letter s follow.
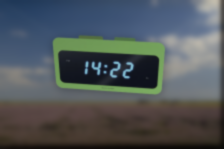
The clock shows 14h22
